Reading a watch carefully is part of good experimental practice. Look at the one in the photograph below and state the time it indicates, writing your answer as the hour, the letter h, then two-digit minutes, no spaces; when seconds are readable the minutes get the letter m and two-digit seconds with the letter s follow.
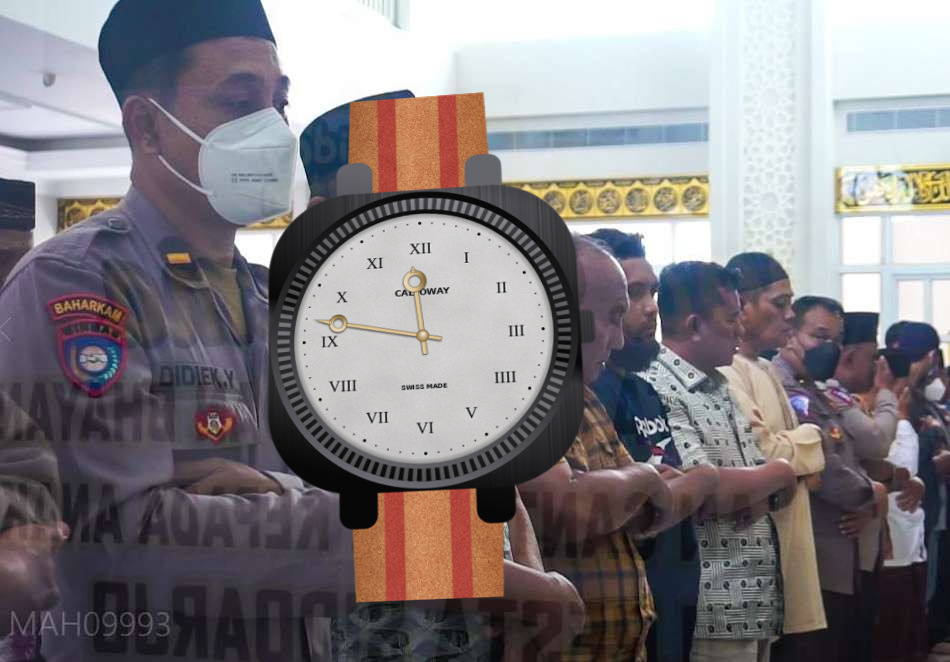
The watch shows 11h47
